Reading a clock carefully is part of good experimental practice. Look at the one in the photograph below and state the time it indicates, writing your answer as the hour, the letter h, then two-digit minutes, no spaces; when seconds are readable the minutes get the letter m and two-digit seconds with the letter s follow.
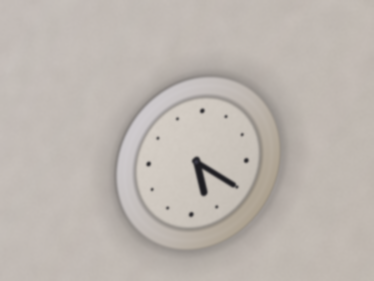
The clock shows 5h20
